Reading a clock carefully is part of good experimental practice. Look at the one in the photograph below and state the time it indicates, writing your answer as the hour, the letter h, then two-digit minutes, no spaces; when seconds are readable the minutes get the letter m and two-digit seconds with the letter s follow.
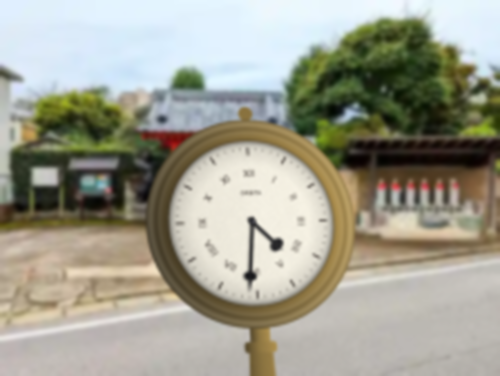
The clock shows 4h31
